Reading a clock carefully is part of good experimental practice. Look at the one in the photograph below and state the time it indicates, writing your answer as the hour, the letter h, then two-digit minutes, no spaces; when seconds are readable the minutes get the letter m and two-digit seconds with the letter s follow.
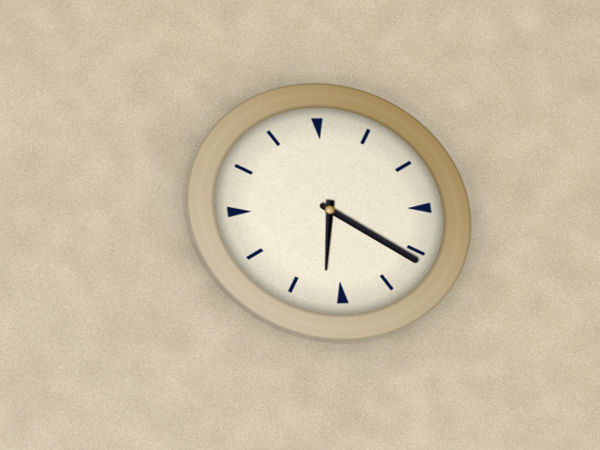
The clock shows 6h21
